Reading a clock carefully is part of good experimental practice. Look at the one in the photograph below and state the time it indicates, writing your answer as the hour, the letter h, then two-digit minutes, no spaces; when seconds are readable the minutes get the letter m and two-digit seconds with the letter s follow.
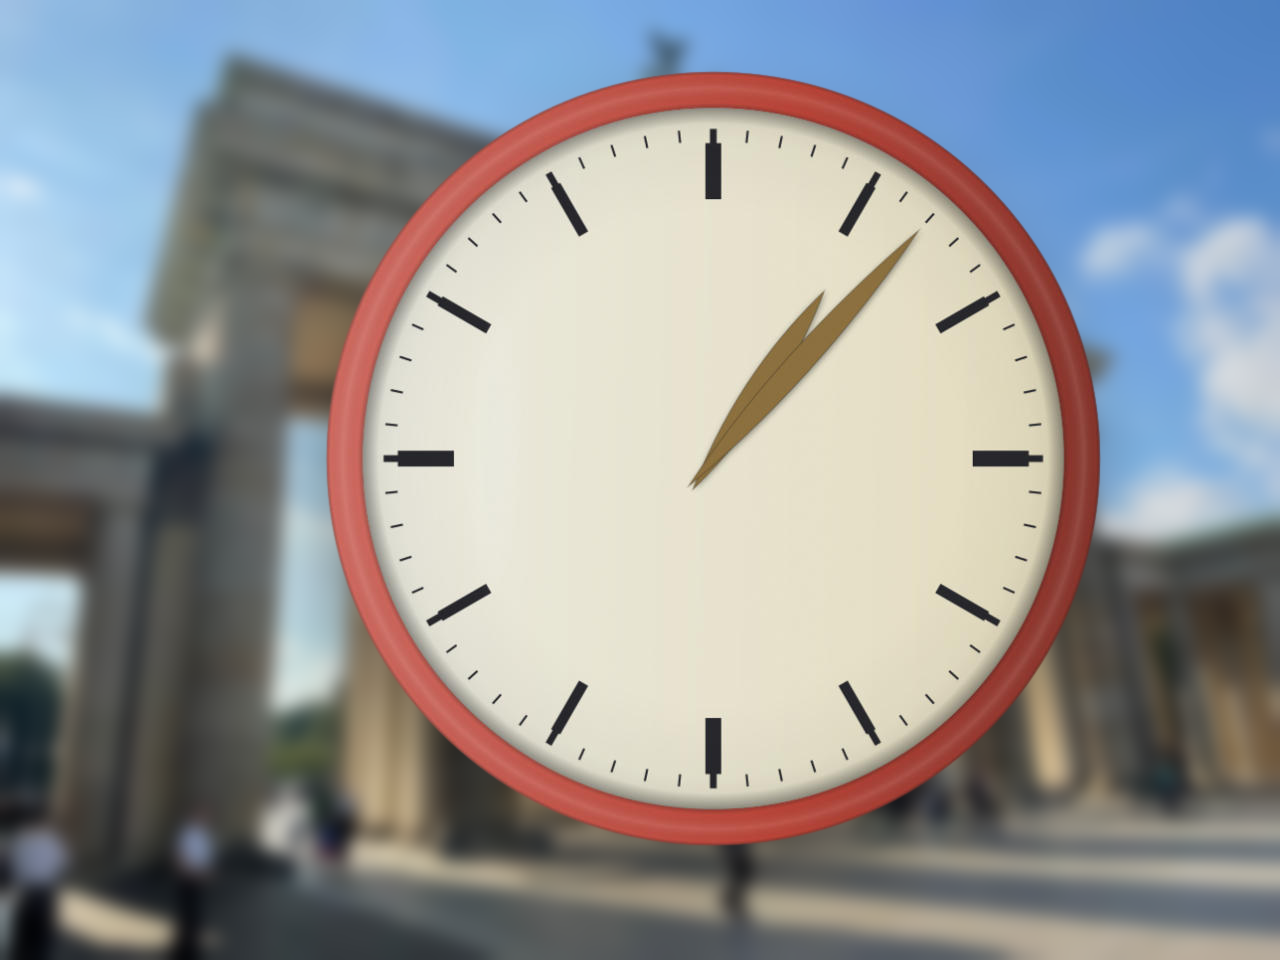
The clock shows 1h07
